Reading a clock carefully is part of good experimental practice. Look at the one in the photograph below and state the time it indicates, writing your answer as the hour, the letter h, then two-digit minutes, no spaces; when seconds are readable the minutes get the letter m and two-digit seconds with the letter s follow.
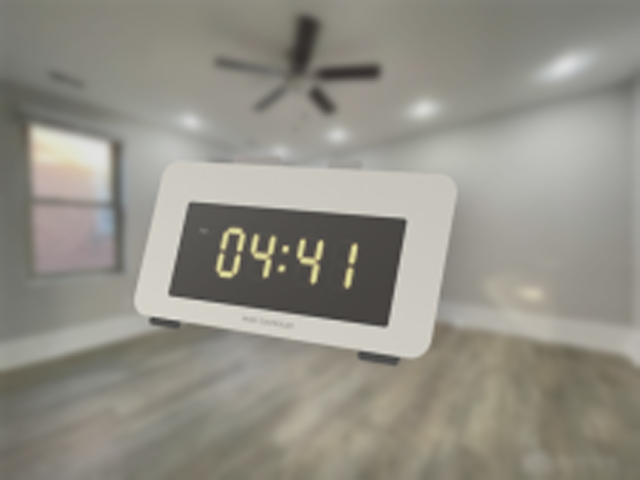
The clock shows 4h41
